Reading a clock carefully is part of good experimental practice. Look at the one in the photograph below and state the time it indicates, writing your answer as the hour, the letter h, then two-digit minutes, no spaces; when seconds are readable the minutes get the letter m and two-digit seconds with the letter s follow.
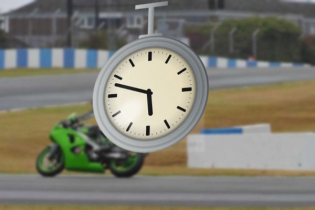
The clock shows 5h48
